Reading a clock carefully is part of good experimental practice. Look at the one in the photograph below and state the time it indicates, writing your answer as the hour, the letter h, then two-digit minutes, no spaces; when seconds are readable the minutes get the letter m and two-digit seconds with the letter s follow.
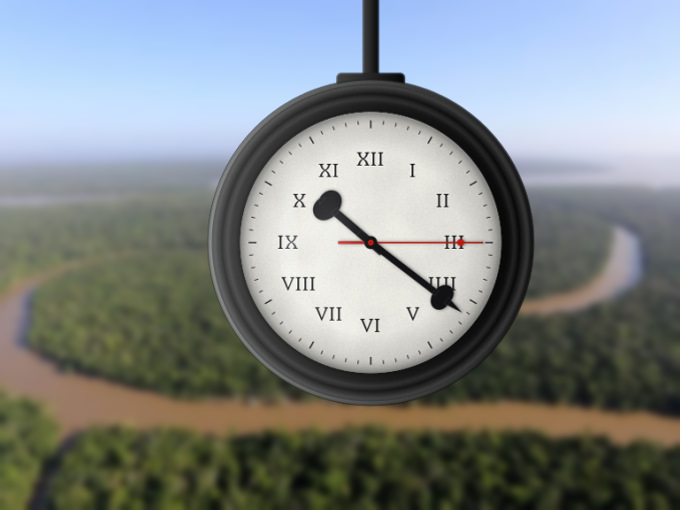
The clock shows 10h21m15s
